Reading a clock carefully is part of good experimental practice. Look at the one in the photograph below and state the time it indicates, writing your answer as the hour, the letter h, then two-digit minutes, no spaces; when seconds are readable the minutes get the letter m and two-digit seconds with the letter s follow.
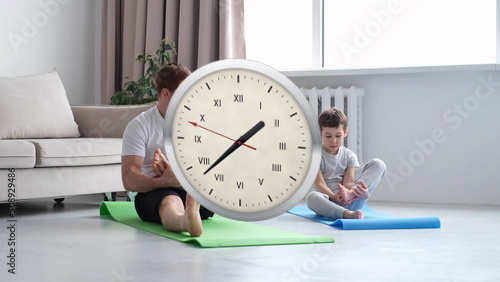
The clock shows 1h37m48s
